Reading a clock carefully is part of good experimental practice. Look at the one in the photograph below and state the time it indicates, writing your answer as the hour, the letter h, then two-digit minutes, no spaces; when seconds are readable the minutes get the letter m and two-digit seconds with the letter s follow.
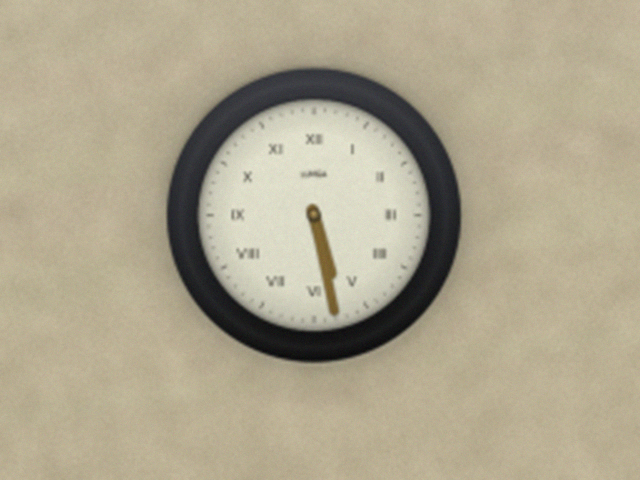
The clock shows 5h28
